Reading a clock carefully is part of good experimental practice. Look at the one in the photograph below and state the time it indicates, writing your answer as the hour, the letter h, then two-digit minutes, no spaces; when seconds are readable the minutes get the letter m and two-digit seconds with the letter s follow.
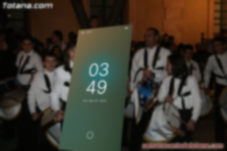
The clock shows 3h49
